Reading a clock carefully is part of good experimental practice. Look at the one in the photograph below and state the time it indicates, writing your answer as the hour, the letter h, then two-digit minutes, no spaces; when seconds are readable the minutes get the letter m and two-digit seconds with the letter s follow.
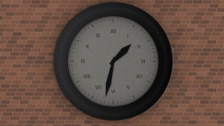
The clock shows 1h32
